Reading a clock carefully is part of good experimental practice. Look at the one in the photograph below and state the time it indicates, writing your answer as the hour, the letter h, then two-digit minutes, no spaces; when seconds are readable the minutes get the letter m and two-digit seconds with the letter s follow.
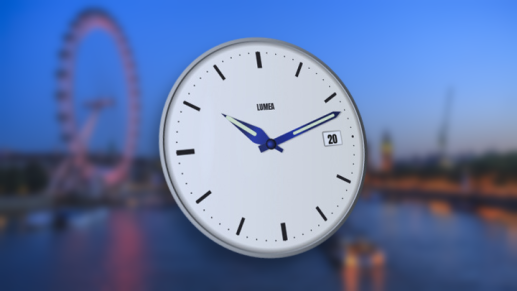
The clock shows 10h12
